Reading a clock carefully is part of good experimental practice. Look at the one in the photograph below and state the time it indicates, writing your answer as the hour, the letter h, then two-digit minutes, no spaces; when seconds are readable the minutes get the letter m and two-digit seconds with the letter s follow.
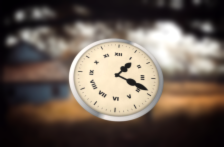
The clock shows 1h19
